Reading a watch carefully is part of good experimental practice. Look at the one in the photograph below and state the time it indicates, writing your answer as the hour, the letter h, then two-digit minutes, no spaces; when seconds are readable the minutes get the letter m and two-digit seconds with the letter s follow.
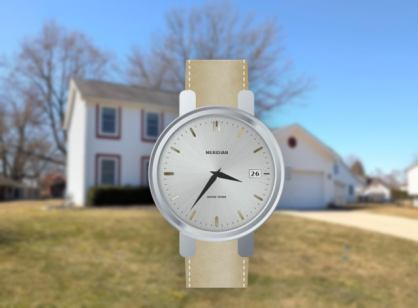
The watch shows 3h36
